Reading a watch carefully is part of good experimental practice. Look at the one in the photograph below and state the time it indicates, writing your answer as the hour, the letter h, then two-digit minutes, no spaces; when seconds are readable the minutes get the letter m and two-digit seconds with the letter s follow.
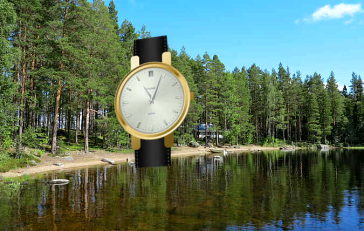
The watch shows 11h04
